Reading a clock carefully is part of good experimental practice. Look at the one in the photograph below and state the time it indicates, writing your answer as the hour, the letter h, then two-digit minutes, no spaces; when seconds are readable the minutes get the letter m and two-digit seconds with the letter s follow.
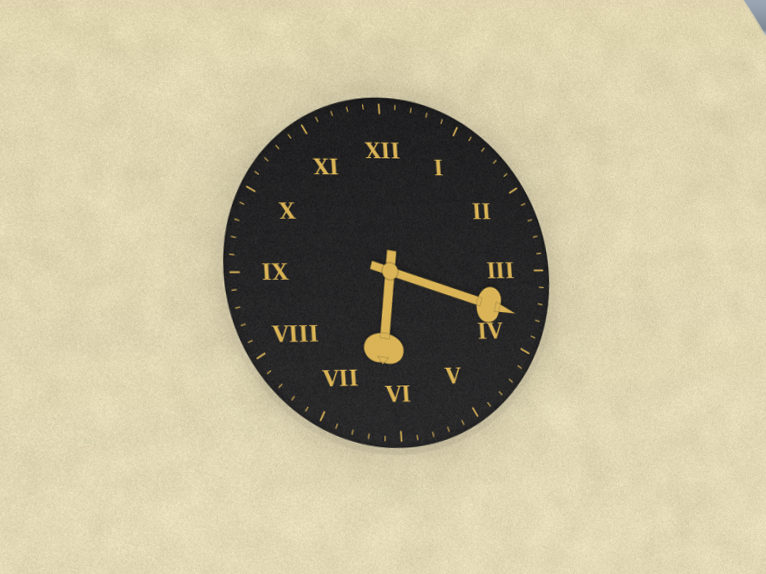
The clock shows 6h18
